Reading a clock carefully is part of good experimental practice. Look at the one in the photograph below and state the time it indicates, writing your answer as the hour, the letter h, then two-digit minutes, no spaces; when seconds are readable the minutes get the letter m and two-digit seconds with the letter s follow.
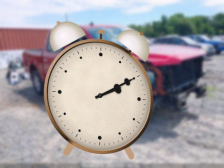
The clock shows 2h10
